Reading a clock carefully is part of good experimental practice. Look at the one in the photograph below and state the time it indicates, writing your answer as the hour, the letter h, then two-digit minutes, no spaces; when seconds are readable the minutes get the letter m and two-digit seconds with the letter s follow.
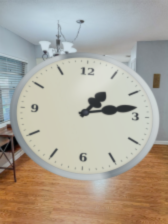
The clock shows 1h13
